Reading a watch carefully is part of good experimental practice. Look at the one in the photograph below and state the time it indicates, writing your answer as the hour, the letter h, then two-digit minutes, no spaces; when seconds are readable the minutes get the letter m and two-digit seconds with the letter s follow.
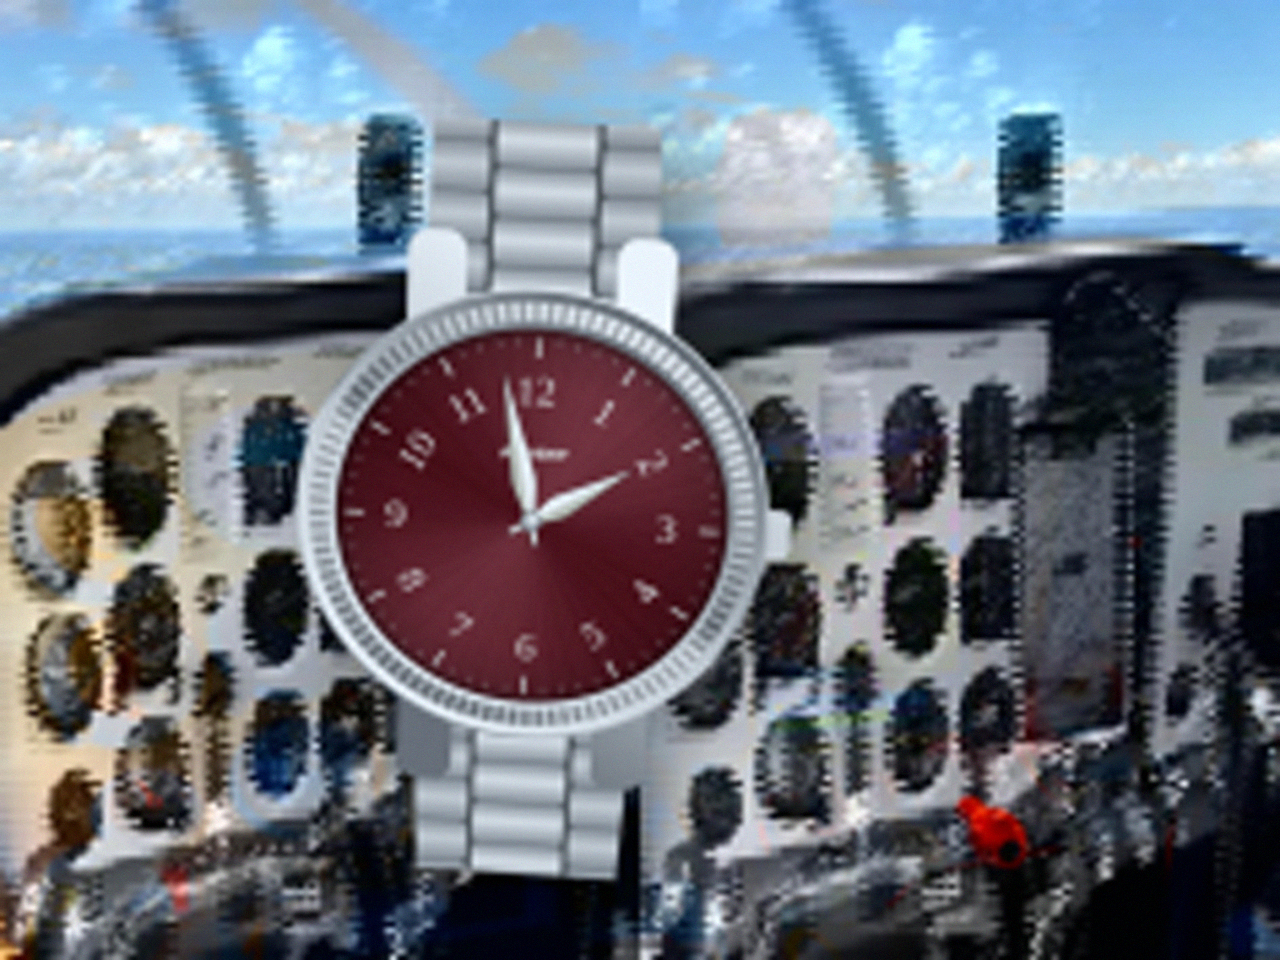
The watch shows 1h58
